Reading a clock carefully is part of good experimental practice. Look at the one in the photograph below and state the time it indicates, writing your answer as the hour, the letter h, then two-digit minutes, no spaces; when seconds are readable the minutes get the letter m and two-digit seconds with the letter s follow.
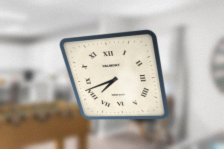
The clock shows 7h42
